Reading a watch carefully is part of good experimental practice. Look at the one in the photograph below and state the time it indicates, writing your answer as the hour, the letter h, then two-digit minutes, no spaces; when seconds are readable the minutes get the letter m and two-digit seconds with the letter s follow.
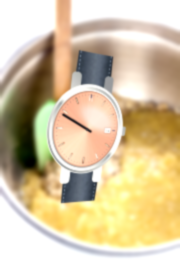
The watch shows 9h49
